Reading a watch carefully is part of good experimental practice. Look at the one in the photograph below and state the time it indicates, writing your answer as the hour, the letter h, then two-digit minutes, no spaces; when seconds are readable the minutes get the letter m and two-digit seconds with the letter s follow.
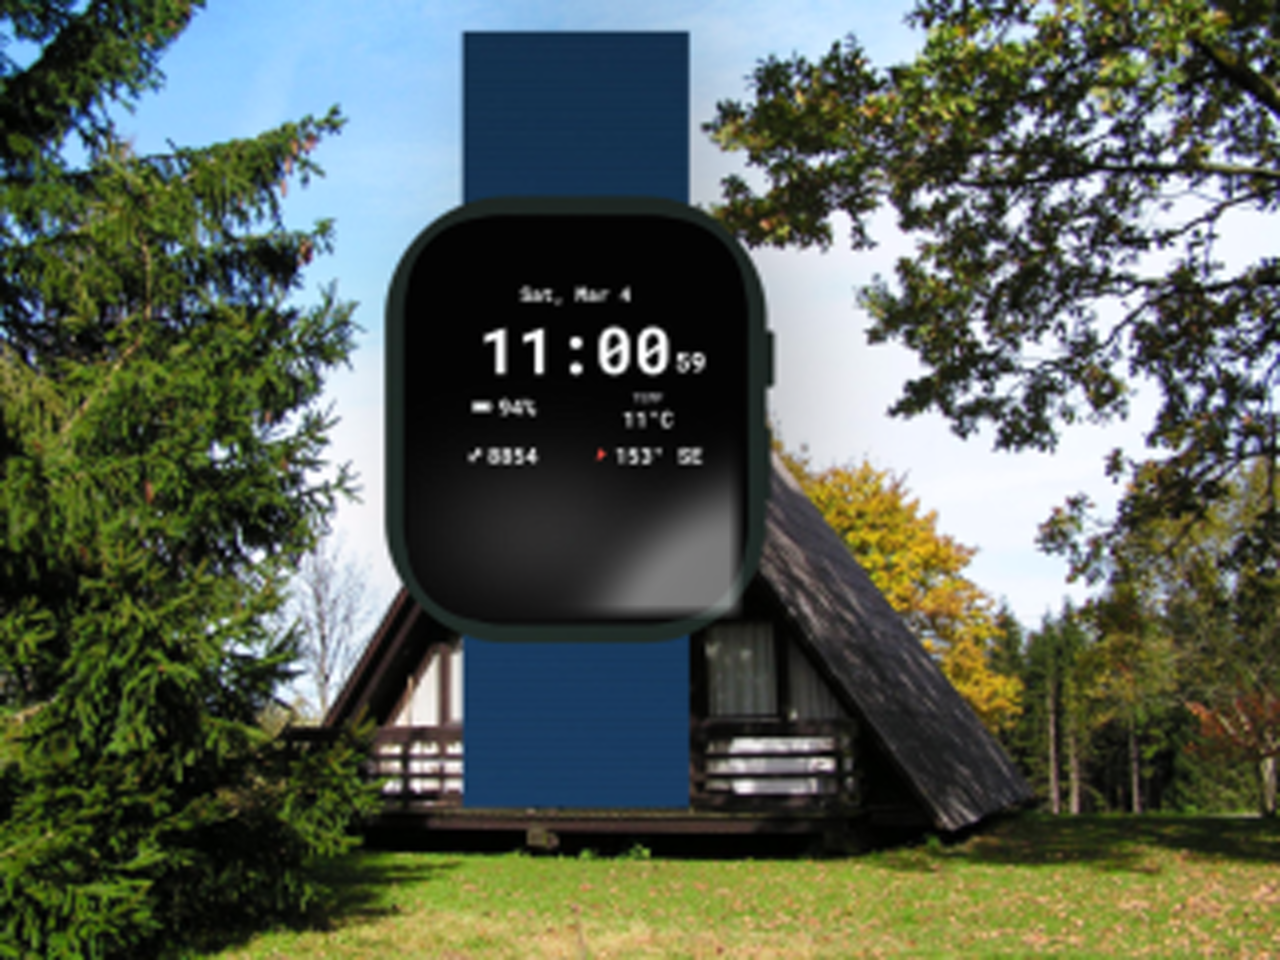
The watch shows 11h00
